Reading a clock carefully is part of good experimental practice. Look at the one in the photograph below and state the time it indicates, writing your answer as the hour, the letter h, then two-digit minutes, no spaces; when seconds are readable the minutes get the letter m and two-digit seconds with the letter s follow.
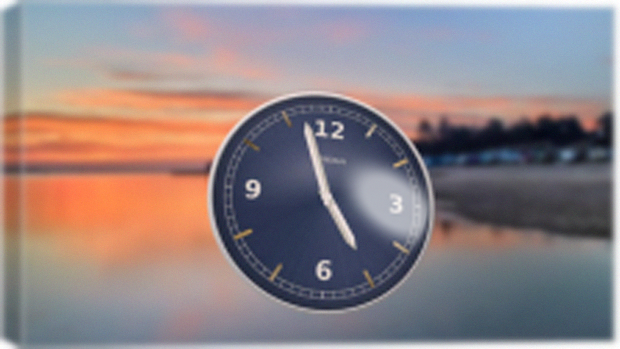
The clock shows 4h57
